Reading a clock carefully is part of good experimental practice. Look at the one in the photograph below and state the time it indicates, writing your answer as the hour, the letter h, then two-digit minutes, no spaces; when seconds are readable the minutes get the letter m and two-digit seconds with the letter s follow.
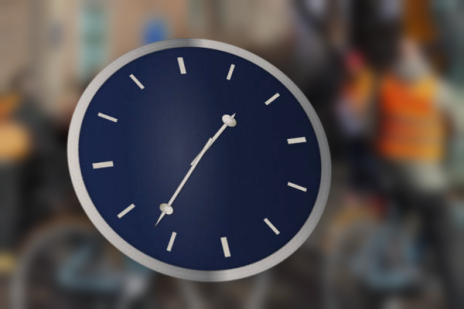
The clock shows 1h37
